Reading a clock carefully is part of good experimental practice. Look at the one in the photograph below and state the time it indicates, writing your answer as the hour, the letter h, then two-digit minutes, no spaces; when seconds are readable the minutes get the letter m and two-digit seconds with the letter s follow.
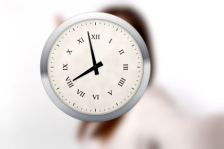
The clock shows 7h58
